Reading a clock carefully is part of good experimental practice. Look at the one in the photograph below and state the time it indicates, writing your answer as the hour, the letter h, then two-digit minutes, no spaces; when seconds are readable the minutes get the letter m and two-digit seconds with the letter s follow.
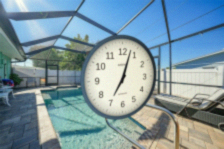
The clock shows 7h03
